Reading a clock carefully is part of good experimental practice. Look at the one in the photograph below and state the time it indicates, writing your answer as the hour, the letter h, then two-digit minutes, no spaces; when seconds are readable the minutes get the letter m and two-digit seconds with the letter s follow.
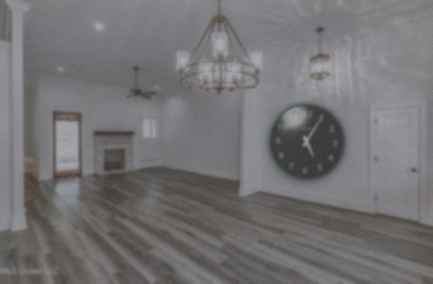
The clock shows 5h05
